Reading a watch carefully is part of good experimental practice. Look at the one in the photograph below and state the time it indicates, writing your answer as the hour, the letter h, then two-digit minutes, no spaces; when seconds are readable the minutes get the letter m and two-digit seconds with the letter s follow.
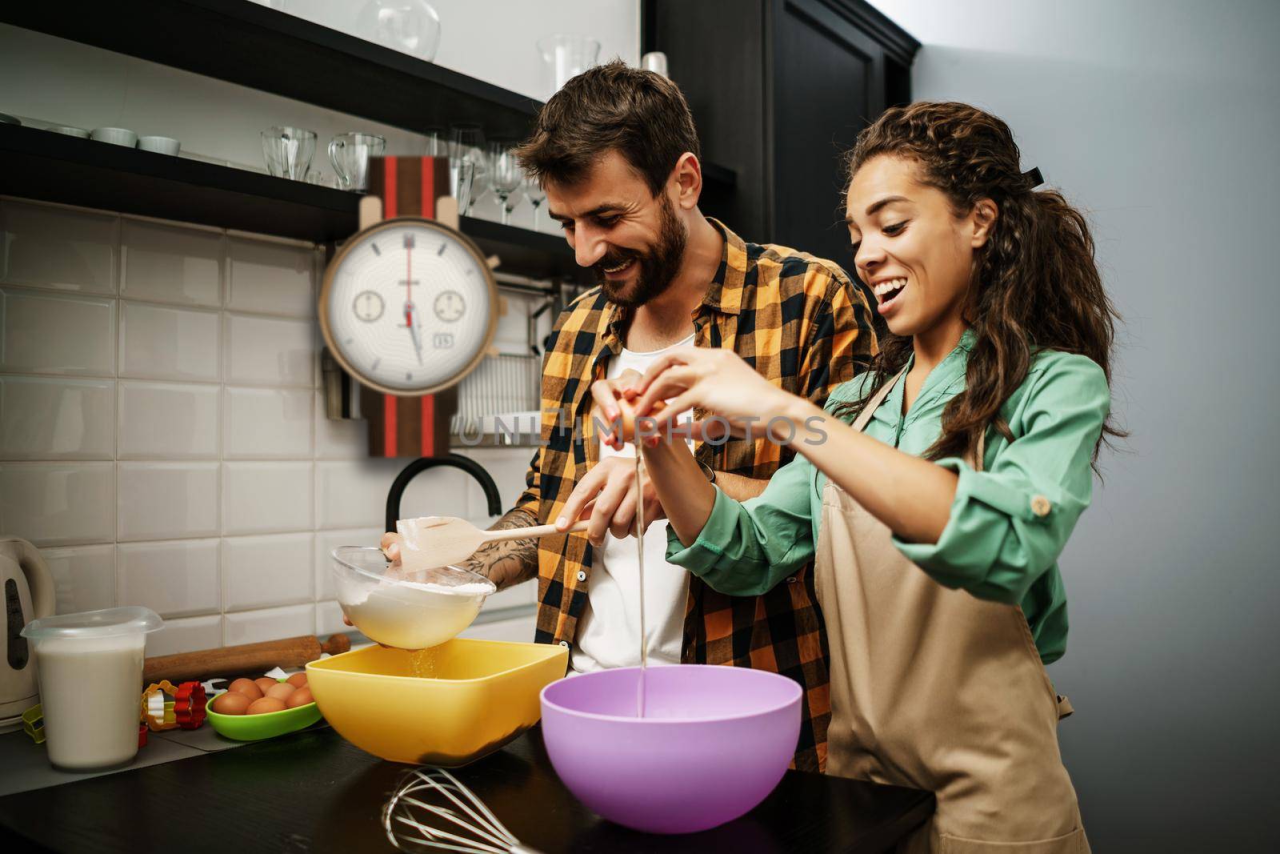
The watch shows 5h28
